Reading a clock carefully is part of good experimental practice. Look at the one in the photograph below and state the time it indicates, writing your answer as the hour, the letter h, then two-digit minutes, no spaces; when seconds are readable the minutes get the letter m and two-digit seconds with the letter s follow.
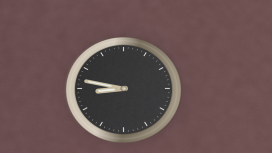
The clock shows 8h47
